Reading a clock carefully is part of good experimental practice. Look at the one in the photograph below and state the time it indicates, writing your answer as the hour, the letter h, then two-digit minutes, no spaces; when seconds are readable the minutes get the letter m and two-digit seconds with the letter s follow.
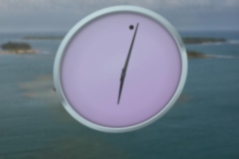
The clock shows 6h01
